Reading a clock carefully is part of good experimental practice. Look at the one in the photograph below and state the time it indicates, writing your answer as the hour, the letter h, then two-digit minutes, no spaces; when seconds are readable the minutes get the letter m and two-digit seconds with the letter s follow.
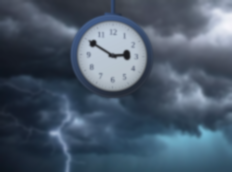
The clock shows 2h50
